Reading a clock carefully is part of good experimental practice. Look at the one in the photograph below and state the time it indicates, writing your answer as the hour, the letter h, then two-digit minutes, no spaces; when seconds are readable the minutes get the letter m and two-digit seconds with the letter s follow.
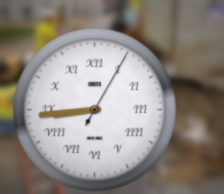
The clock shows 8h44m05s
